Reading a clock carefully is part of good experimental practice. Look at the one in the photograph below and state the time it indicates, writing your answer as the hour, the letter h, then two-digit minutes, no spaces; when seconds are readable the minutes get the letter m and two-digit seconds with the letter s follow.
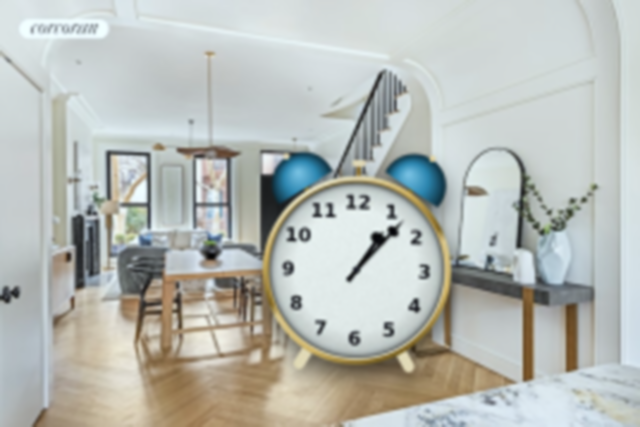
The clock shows 1h07
